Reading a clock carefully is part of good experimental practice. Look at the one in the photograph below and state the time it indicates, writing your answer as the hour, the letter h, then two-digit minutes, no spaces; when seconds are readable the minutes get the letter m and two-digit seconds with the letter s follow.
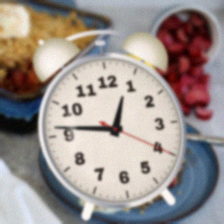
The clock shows 12h46m20s
